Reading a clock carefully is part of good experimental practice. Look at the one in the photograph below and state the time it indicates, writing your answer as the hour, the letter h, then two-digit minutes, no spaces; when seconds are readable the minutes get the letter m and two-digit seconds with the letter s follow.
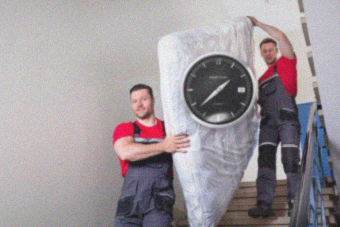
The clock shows 1h38
